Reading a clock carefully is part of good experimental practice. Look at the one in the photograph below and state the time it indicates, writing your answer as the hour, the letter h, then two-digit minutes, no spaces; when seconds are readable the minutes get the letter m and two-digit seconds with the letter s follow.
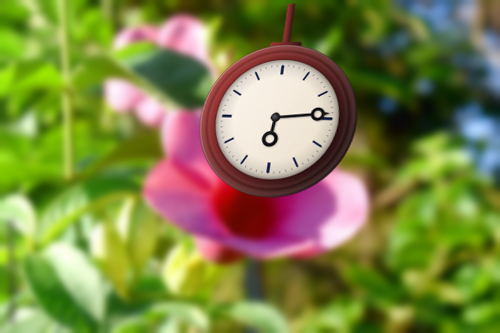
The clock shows 6h14
